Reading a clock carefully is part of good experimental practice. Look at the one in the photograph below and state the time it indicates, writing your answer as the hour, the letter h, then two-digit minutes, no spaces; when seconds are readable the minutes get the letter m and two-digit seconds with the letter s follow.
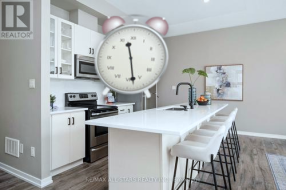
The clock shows 11h28
